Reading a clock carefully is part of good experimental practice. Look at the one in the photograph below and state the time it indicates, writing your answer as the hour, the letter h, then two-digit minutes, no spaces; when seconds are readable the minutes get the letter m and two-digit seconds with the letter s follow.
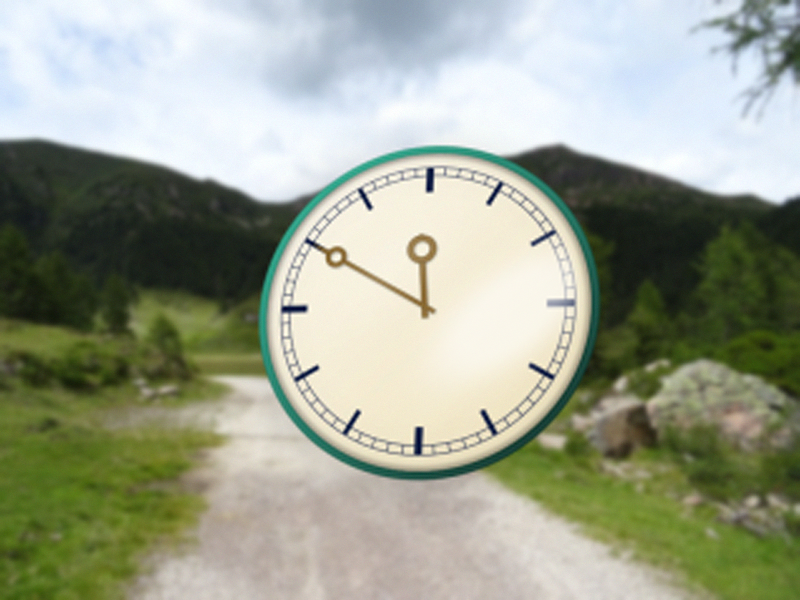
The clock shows 11h50
